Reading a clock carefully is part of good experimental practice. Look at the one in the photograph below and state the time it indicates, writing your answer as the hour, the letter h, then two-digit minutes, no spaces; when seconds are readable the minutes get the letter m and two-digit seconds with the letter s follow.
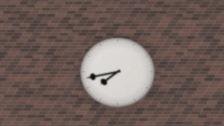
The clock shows 7h43
